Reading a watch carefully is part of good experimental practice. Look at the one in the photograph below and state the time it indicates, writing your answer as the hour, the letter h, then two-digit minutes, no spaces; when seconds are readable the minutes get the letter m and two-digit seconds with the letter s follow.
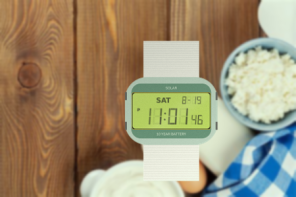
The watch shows 11h01m46s
